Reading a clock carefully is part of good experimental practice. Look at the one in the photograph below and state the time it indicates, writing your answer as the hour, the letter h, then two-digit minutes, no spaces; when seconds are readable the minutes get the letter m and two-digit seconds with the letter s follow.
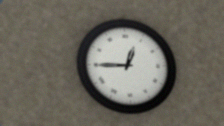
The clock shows 12h45
